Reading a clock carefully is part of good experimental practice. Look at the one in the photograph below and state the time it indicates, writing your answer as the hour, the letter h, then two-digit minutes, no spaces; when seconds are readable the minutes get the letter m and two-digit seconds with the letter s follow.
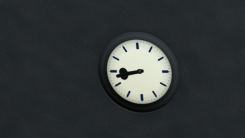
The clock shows 8h43
